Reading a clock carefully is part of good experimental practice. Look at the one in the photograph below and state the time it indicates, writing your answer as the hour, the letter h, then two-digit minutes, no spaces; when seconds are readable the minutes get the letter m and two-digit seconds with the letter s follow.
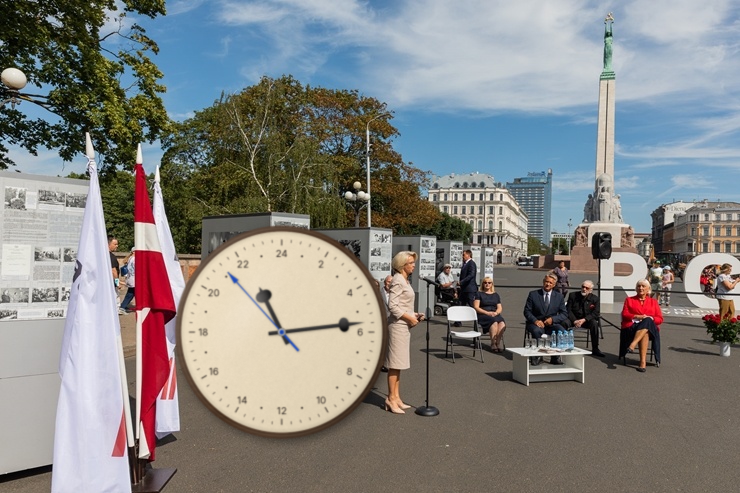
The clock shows 22h13m53s
